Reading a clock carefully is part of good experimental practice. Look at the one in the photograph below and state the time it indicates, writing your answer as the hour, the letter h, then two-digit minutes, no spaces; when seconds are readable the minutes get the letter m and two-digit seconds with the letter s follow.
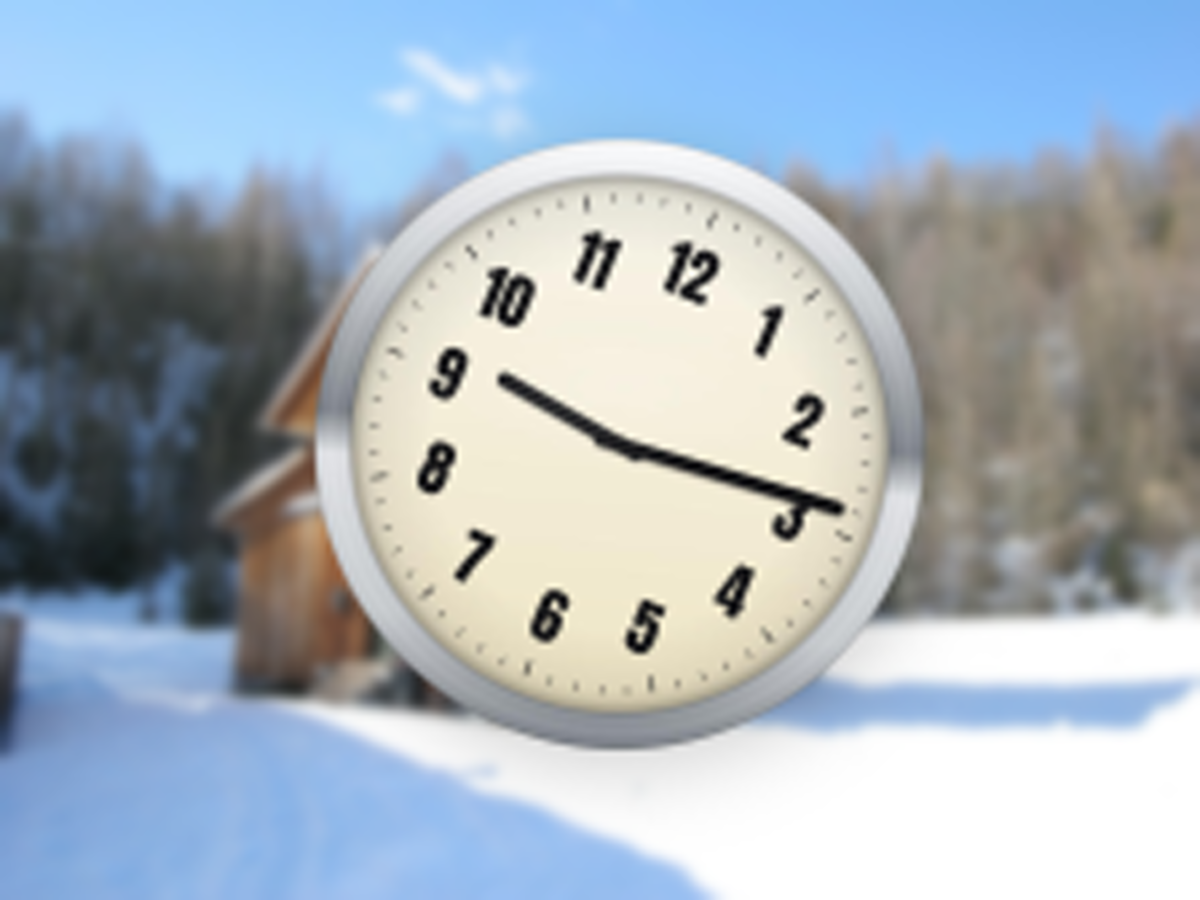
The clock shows 9h14
